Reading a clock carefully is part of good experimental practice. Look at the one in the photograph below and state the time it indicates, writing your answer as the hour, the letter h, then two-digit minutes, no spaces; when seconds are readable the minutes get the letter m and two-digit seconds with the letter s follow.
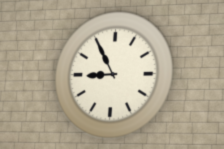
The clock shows 8h55
